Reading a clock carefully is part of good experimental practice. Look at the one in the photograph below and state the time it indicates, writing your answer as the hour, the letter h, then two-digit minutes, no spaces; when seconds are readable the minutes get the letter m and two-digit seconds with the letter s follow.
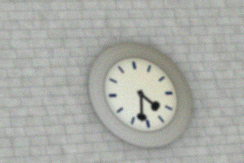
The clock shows 4h32
